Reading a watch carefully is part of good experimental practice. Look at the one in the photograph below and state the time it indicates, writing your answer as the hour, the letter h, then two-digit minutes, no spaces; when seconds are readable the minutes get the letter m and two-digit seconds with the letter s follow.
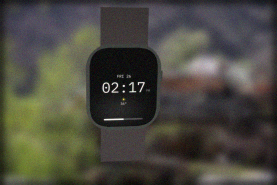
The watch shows 2h17
